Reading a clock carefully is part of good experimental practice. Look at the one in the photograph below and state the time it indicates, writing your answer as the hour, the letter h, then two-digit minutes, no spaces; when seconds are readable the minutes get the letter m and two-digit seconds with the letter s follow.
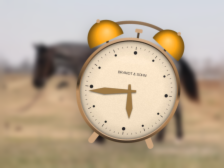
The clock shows 5h44
